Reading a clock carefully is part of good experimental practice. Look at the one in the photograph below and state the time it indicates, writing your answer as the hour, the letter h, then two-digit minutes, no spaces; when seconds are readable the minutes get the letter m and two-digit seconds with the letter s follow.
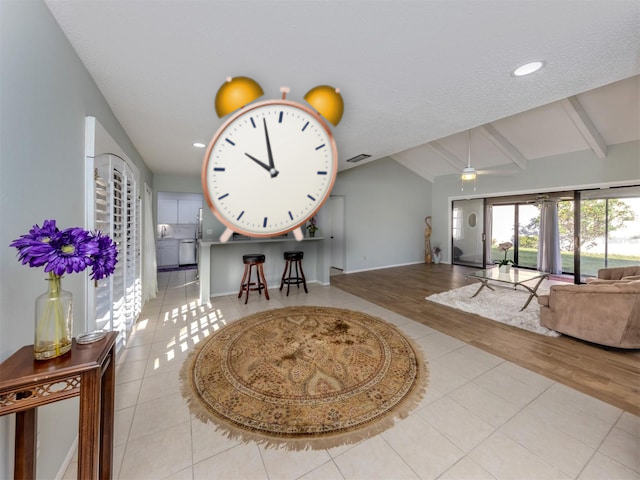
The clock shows 9h57
